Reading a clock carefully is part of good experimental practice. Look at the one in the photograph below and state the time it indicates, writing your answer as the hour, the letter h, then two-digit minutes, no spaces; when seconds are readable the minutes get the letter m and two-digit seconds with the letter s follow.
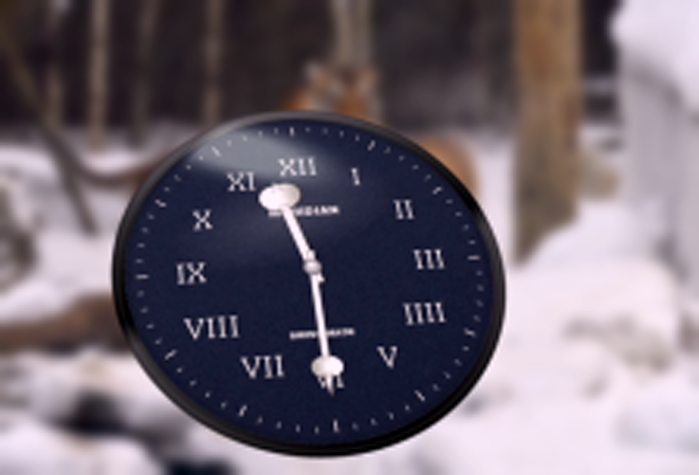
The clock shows 11h30
